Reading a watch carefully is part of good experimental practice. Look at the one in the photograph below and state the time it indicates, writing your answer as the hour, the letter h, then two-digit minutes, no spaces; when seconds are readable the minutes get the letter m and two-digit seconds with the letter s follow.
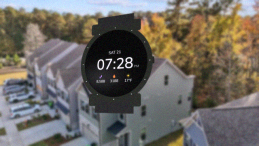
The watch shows 7h28
